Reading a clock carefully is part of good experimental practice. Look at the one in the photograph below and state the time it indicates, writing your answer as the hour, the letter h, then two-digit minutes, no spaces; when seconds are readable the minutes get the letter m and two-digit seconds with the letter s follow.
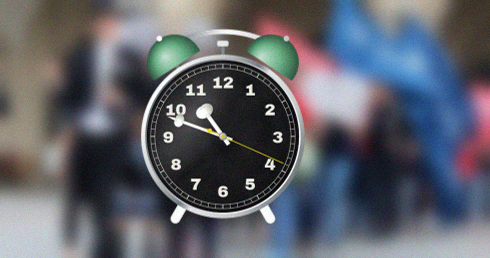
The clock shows 10h48m19s
